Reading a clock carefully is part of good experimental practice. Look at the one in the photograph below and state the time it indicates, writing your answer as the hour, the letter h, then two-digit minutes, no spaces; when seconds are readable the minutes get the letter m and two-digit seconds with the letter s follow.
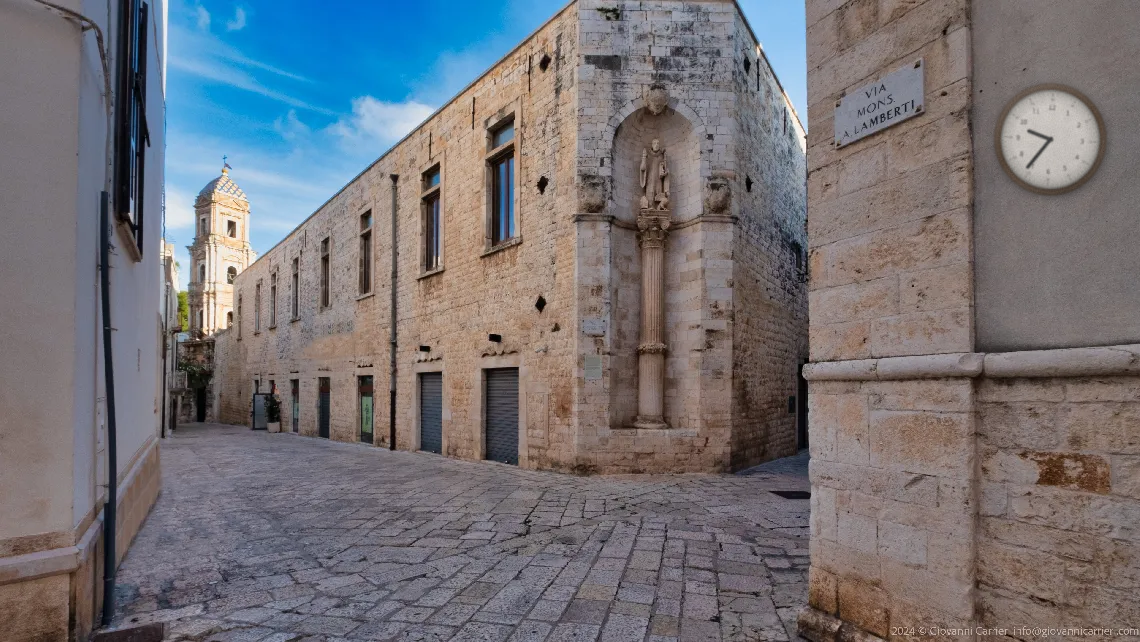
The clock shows 9h36
